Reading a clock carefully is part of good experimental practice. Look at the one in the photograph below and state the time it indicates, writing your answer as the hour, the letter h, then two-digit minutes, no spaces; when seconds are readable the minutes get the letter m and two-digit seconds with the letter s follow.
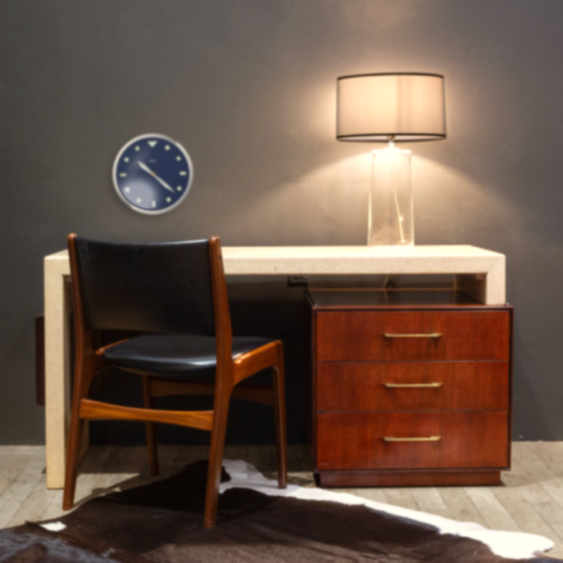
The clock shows 10h22
